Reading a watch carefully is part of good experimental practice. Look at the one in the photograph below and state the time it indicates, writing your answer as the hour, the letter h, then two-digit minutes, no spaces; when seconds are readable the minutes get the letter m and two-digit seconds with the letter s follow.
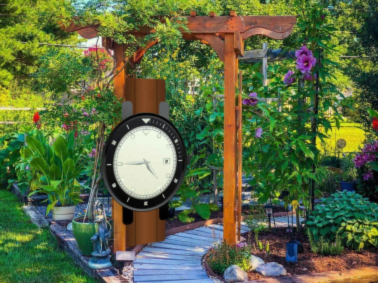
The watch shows 4h45
